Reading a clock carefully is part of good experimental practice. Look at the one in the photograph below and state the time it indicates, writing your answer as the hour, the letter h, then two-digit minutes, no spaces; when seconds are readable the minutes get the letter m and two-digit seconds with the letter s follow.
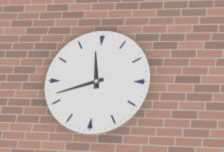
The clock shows 11h42
